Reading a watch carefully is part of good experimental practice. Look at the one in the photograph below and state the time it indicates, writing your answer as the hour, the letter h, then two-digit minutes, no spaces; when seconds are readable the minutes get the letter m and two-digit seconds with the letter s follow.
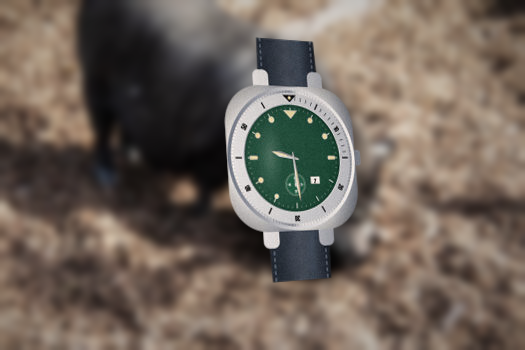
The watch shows 9h29
